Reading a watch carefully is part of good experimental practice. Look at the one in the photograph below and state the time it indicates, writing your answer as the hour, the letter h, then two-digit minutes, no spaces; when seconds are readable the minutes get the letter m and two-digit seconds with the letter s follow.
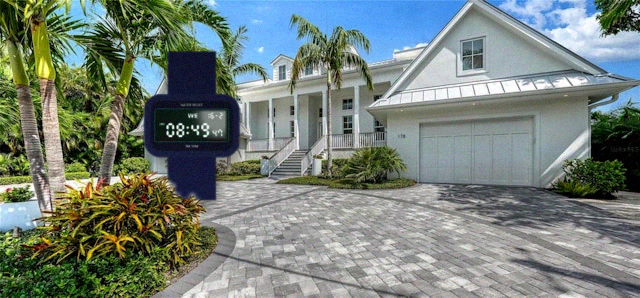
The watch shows 8h49
